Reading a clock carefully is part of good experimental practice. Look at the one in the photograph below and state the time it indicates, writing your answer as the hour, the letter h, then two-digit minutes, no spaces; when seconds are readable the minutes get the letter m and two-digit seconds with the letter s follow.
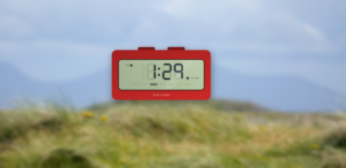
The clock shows 1h29
